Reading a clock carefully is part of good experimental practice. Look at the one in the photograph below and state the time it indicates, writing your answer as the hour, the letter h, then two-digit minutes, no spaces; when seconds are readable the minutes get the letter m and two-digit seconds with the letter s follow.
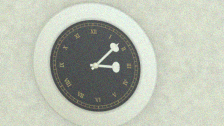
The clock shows 3h08
